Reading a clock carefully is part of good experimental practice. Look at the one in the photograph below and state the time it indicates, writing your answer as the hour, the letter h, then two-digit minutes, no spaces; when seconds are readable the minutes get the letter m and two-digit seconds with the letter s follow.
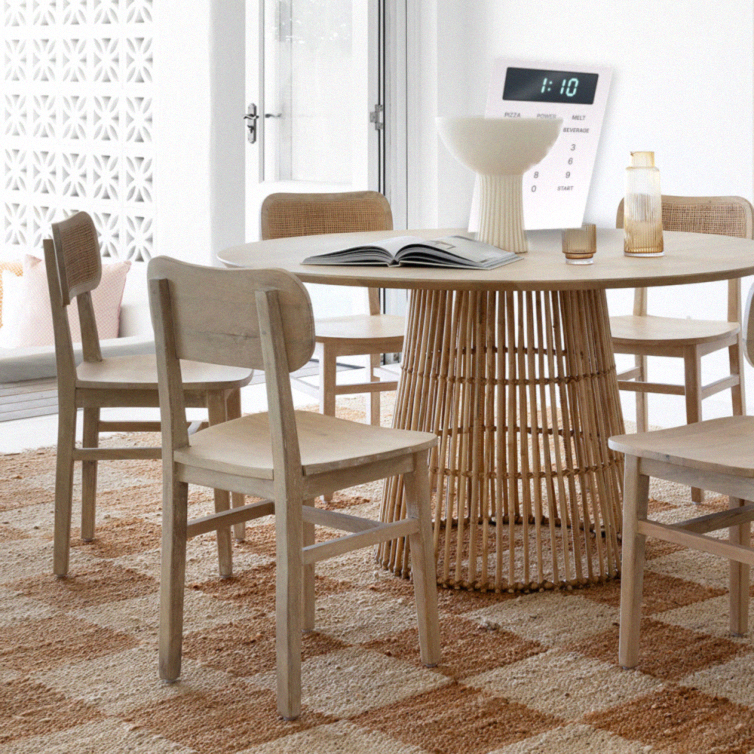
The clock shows 1h10
